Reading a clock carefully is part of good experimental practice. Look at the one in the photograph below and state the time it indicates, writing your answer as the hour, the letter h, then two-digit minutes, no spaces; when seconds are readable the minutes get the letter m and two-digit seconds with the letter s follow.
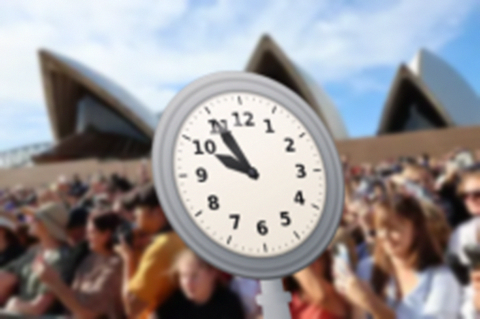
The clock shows 9h55
